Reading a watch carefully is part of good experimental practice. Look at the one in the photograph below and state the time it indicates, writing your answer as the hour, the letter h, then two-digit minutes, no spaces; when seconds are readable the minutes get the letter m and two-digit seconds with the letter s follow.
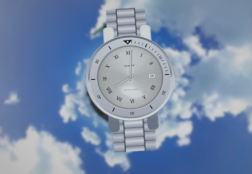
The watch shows 8h01
